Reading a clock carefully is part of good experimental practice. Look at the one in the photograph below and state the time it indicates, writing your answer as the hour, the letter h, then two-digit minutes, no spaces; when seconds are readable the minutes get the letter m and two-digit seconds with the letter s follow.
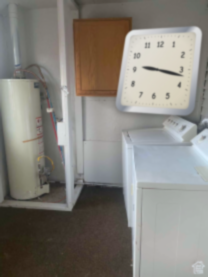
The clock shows 9h17
